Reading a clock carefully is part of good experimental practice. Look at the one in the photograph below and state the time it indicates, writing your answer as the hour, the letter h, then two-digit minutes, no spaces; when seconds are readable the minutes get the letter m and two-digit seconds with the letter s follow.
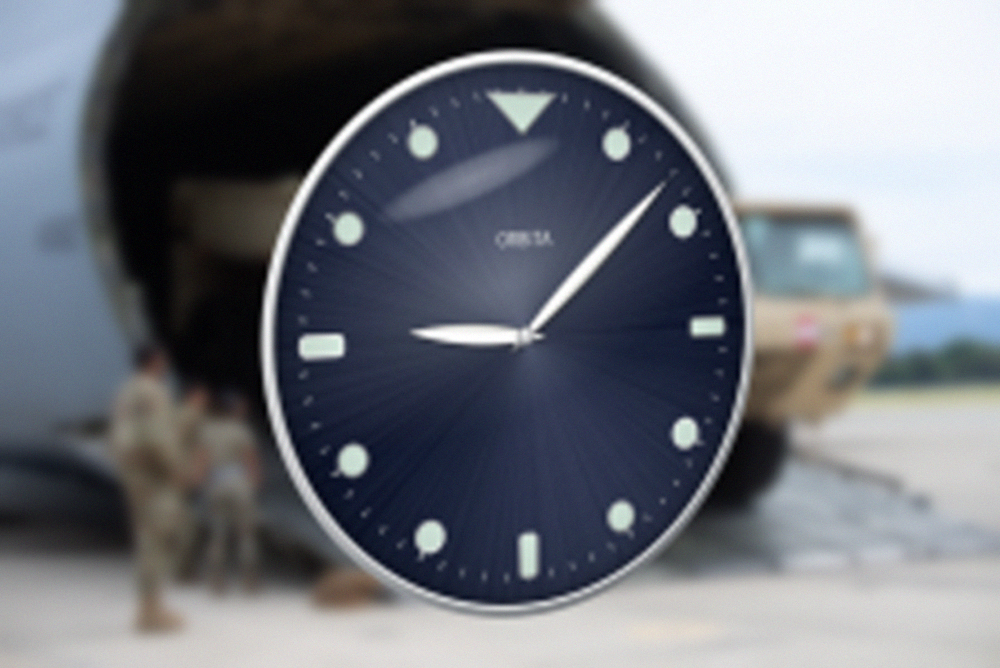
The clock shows 9h08
